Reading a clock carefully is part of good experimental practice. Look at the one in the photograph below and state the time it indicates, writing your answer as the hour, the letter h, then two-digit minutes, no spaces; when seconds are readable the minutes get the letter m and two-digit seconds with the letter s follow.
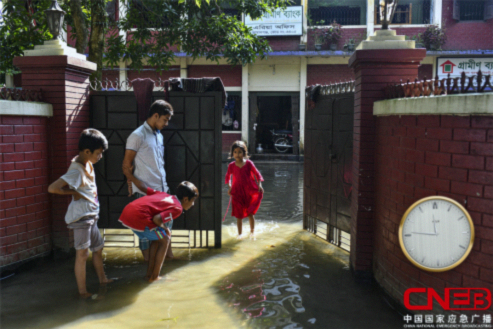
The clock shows 11h46
